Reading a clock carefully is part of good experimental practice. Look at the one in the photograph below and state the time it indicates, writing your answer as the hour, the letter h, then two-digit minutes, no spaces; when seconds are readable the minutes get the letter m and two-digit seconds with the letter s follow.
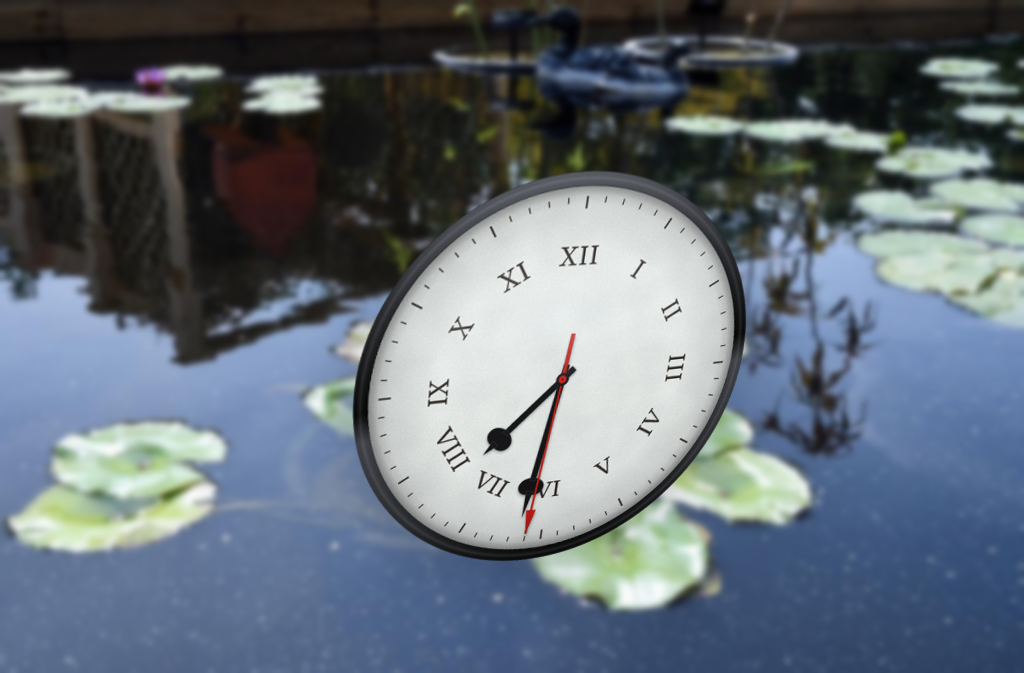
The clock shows 7h31m31s
